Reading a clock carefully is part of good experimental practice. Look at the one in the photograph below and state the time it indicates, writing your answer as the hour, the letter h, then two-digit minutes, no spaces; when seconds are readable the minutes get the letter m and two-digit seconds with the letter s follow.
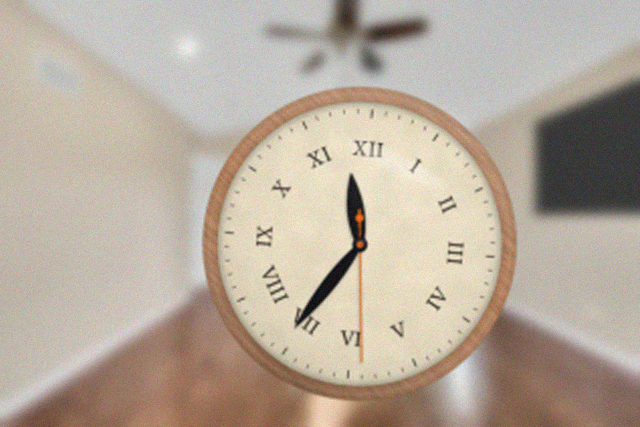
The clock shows 11h35m29s
